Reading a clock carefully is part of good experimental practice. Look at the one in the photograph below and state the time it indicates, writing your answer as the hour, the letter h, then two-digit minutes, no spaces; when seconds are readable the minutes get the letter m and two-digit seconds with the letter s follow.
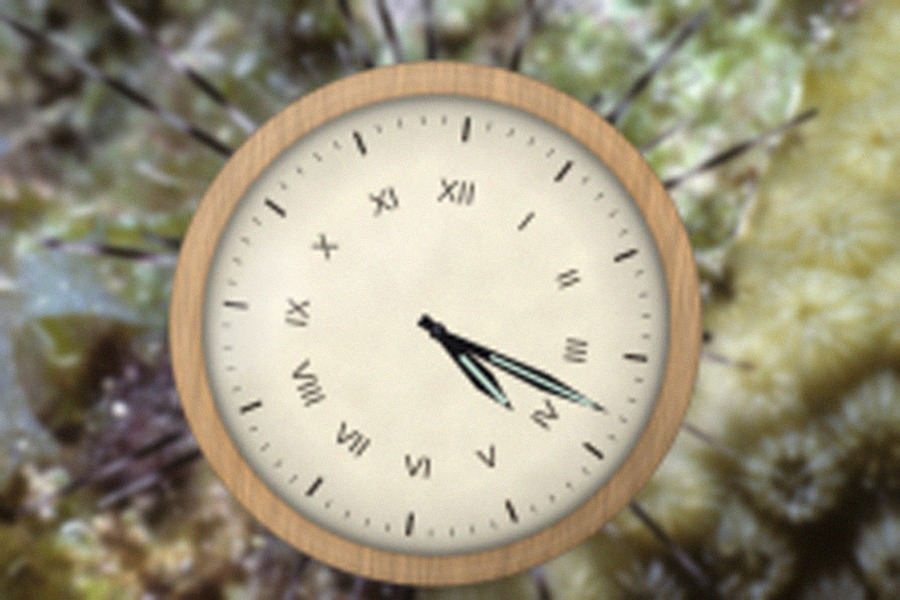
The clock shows 4h18
